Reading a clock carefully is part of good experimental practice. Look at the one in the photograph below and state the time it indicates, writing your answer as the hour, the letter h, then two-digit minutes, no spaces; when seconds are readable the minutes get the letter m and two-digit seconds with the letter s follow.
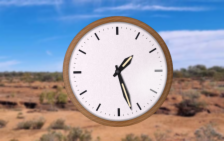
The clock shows 1h27
